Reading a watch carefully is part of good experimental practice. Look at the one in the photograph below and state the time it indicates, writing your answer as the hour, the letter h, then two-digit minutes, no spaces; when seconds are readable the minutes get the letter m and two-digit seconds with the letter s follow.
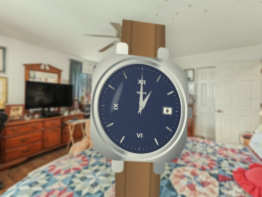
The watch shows 1h00
